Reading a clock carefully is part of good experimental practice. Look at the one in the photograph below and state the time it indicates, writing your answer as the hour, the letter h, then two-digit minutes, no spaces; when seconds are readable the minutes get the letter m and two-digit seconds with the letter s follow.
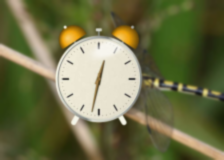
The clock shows 12h32
